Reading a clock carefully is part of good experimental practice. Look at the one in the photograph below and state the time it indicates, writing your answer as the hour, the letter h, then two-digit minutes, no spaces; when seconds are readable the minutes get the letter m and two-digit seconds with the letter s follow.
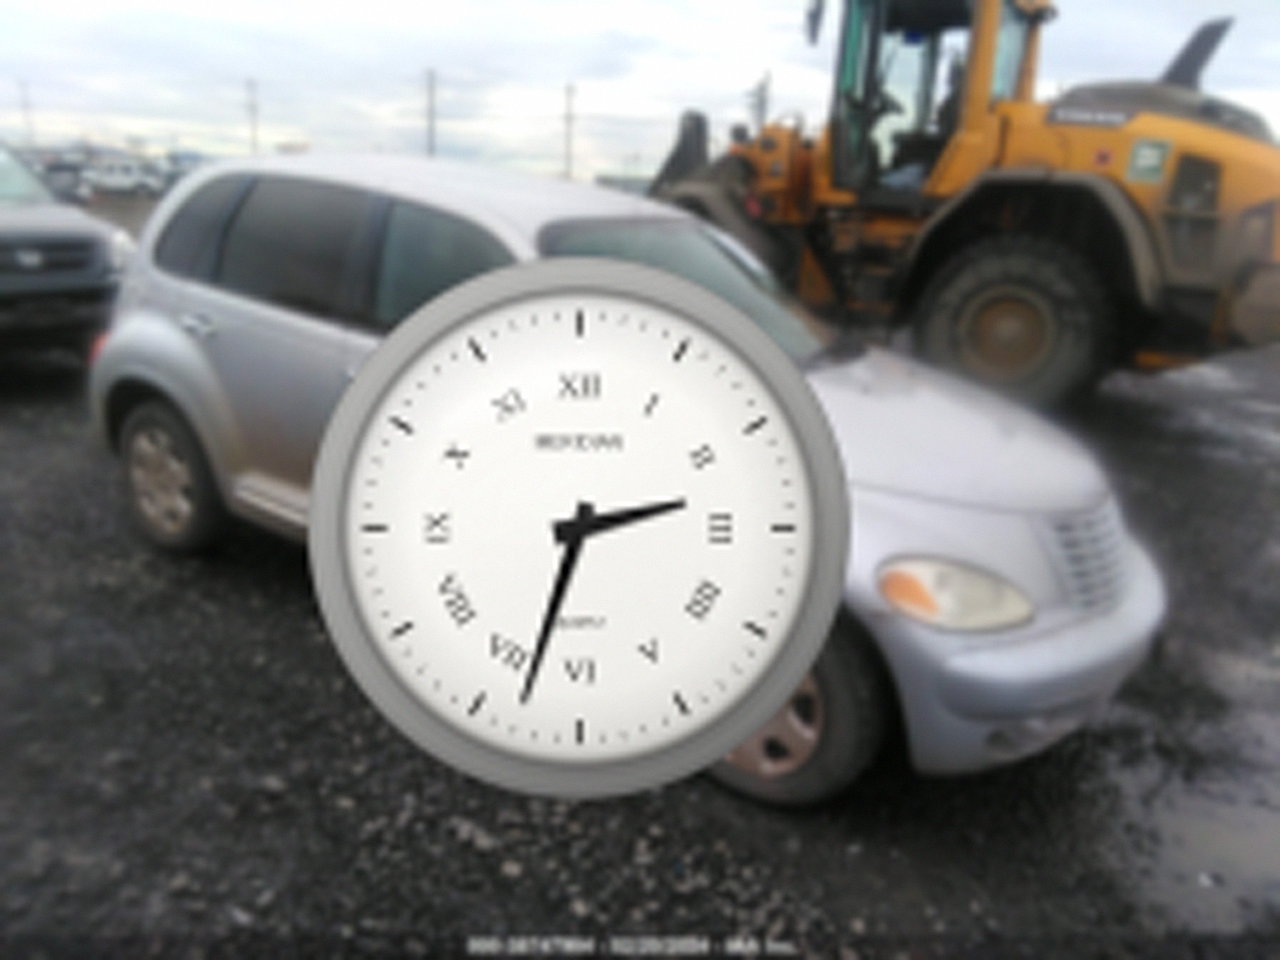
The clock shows 2h33
